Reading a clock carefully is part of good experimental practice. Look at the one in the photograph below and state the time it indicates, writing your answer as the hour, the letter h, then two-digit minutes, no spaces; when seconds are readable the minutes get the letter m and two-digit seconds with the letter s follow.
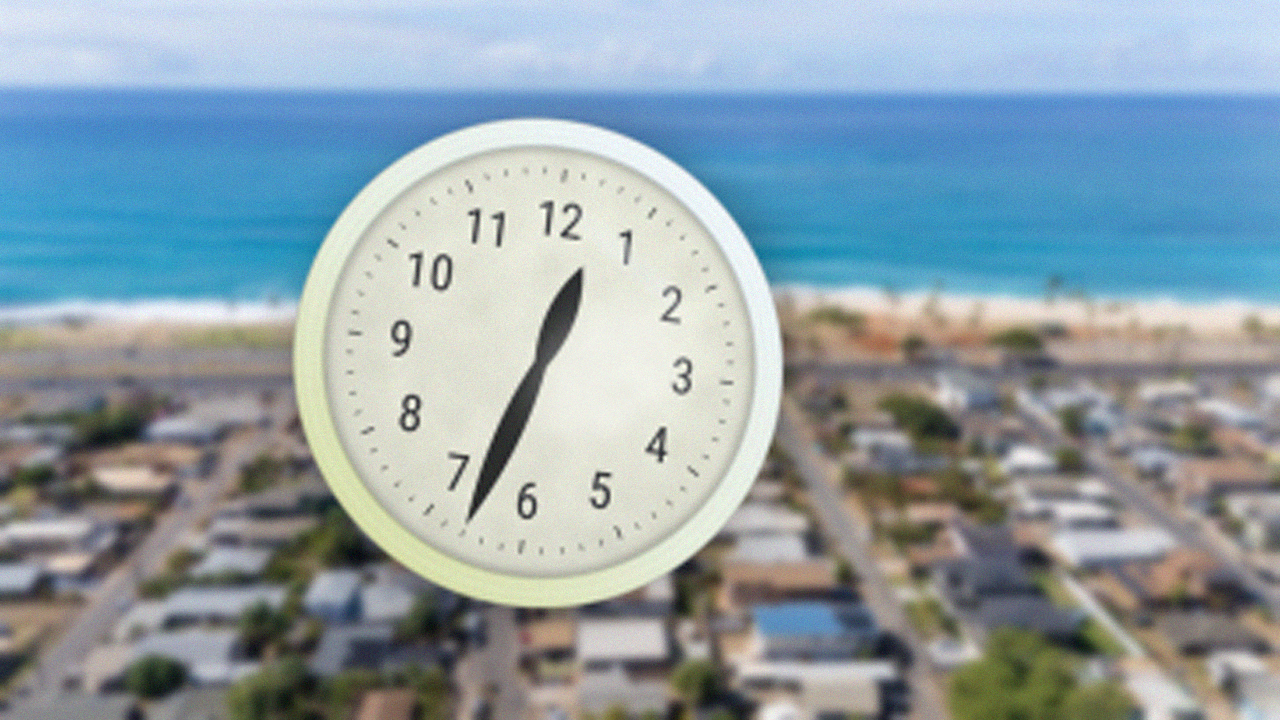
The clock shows 12h33
